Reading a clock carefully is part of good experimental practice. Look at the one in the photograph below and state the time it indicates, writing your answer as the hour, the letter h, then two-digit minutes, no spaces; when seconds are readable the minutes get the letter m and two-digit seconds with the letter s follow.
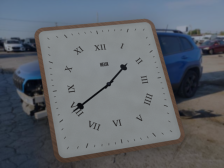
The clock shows 1h40
